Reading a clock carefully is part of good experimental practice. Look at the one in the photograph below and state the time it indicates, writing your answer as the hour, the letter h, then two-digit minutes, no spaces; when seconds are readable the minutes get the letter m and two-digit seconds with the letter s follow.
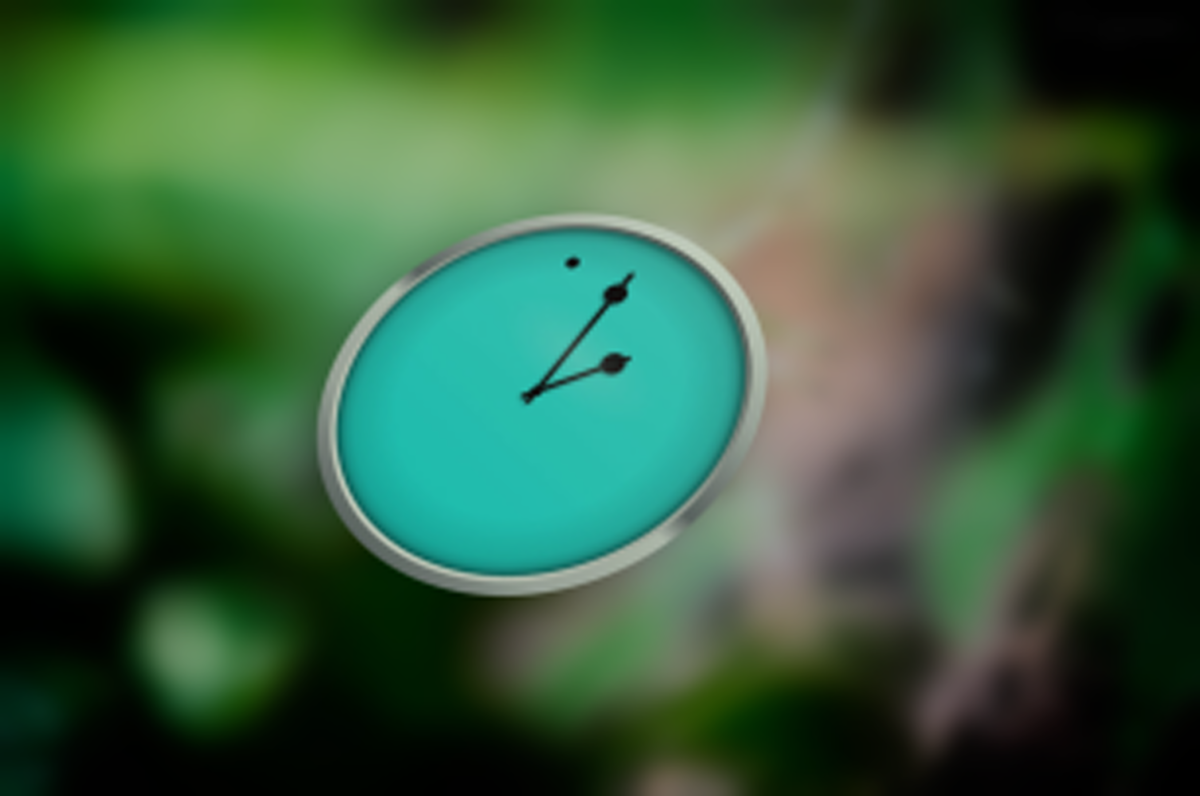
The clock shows 2h04
